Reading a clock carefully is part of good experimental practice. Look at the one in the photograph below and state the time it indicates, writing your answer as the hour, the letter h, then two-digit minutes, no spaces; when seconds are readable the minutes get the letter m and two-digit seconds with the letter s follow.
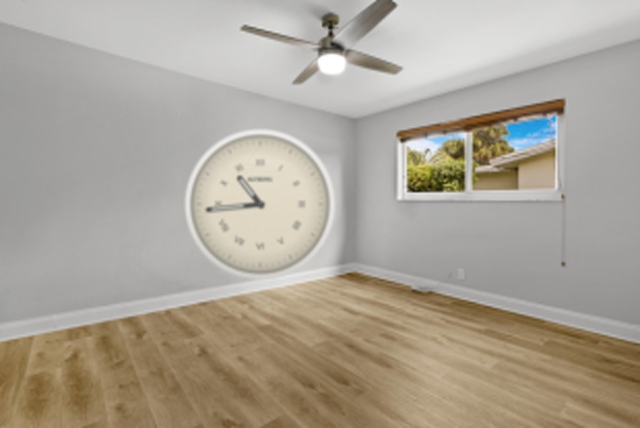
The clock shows 10h44
